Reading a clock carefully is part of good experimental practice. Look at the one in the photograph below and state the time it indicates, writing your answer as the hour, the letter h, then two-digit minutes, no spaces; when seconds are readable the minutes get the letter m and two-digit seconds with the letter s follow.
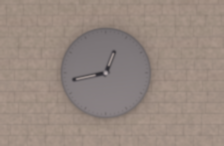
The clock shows 12h43
